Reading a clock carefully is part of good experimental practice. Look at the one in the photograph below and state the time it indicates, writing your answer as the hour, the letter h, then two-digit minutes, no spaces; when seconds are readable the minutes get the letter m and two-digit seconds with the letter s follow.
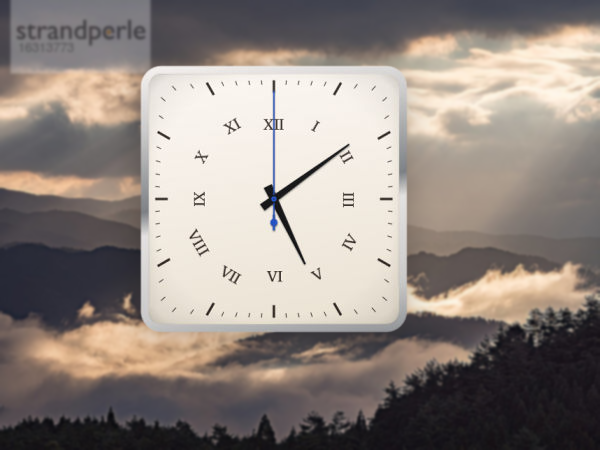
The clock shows 5h09m00s
